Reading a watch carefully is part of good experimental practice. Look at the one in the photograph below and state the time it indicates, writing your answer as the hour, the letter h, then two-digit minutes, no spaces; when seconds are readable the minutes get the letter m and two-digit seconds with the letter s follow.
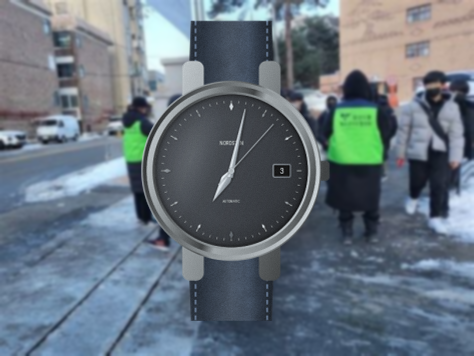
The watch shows 7h02m07s
